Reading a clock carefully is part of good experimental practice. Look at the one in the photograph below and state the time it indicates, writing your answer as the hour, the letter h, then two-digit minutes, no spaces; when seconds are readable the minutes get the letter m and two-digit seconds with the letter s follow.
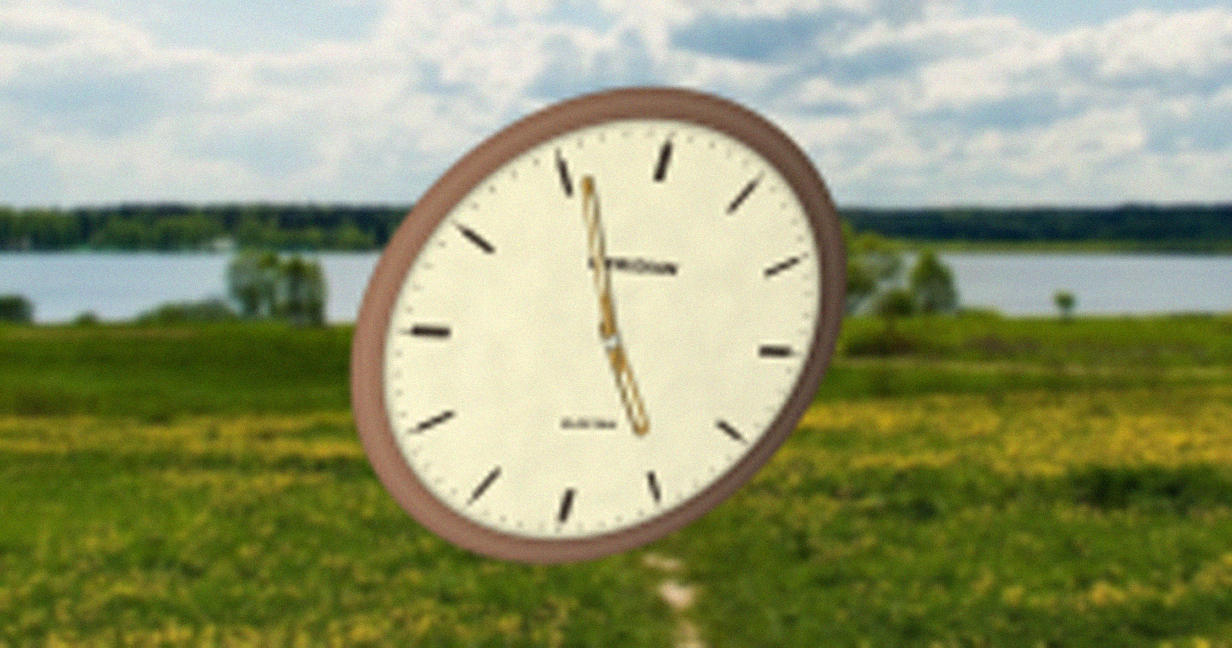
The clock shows 4h56
